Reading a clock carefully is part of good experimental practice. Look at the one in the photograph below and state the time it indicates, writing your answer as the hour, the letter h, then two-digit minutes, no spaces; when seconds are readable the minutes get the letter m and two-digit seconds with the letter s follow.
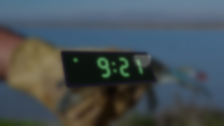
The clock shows 9h21
